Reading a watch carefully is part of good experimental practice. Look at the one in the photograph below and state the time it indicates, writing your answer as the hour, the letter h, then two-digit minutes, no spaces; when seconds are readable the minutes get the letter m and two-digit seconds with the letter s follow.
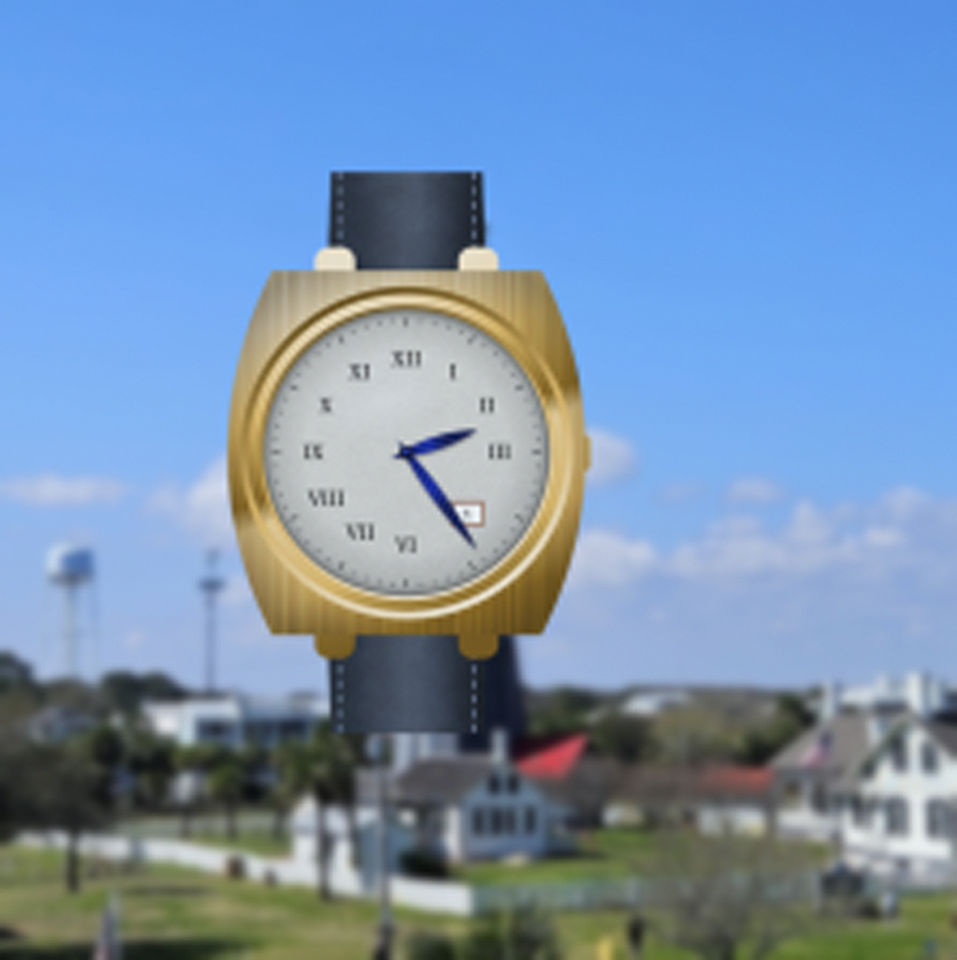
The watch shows 2h24
